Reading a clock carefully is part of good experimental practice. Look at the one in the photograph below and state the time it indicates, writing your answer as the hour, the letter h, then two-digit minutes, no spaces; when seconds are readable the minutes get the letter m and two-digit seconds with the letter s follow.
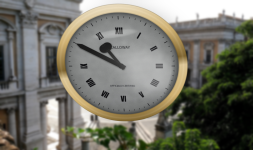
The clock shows 10h50
